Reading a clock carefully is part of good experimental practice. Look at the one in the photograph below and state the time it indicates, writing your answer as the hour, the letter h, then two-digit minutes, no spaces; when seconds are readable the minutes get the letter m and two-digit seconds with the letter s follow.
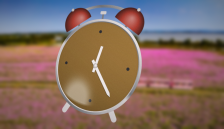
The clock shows 12h24
